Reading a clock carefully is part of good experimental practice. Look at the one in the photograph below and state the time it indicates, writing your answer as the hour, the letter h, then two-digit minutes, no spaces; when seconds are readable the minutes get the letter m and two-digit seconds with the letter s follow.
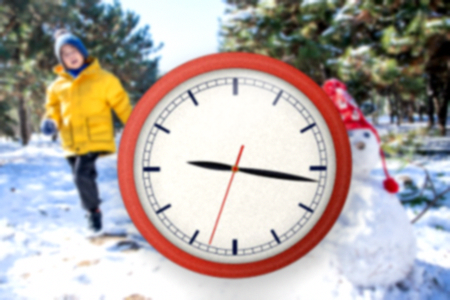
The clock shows 9h16m33s
